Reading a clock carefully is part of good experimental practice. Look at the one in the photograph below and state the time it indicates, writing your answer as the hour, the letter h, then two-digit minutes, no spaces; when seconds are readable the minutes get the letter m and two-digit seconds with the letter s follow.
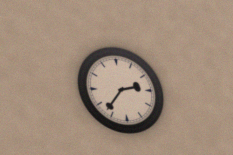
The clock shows 2h37
